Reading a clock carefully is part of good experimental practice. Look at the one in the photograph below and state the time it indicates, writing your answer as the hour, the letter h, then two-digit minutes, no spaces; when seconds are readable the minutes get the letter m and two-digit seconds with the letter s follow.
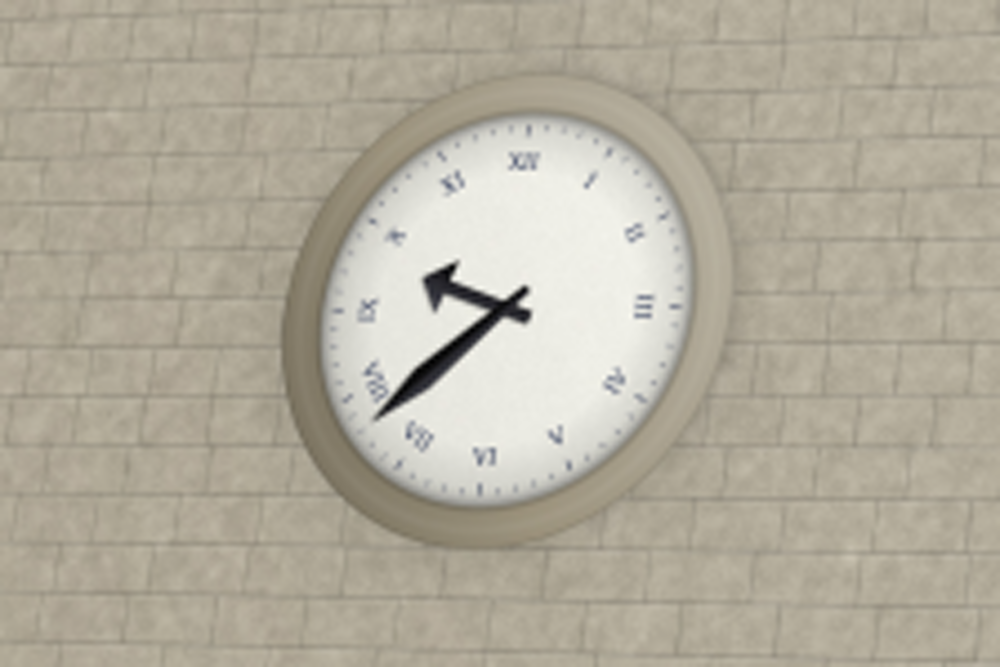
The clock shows 9h38
